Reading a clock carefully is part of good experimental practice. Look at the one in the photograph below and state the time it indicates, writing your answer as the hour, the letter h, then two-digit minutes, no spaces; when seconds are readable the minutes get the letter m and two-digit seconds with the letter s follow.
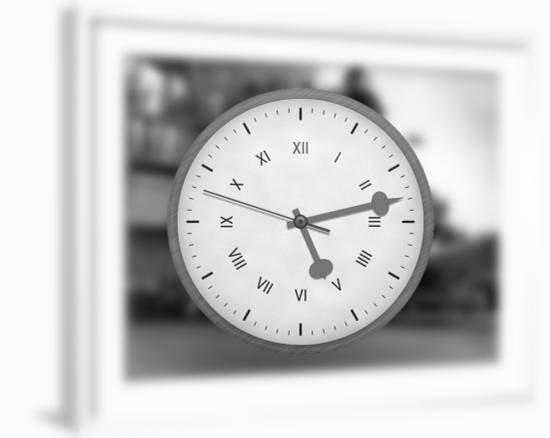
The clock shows 5h12m48s
